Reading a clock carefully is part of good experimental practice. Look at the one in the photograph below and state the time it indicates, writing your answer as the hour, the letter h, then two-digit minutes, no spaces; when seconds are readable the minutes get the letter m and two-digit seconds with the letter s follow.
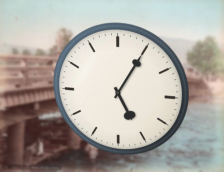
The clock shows 5h05
